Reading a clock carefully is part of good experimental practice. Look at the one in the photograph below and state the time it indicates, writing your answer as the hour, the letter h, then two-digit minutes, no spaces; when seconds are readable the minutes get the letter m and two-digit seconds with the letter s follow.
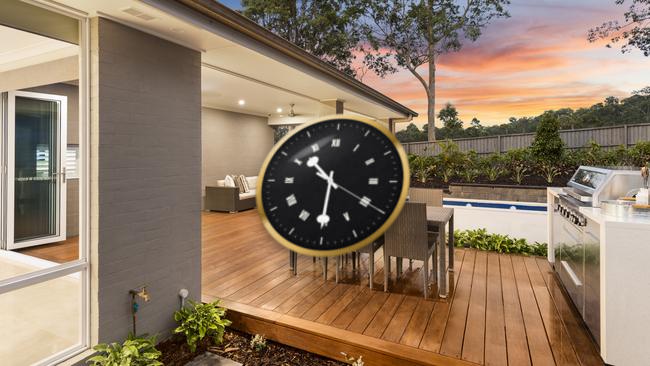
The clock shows 10h30m20s
